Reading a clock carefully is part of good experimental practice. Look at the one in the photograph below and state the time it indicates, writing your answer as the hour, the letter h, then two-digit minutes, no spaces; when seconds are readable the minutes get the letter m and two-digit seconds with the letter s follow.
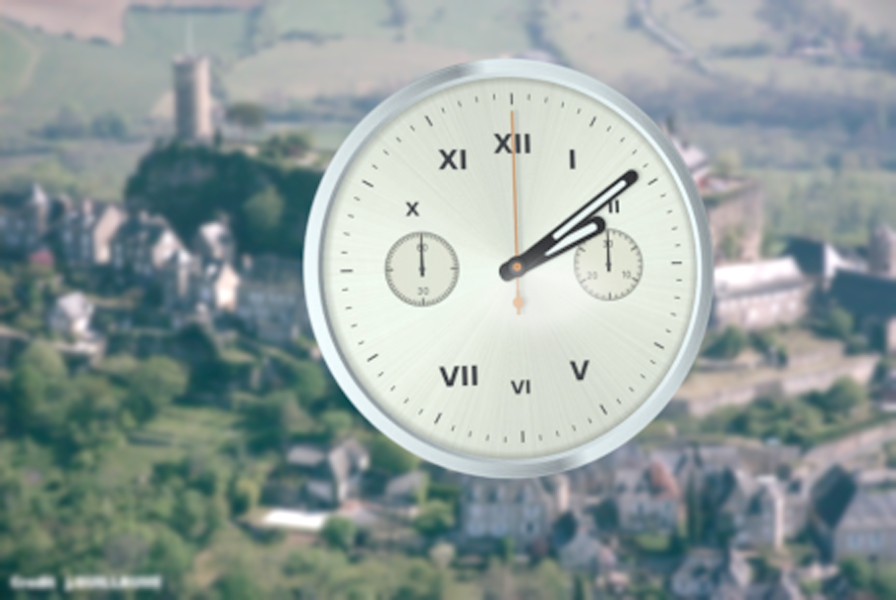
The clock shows 2h09
